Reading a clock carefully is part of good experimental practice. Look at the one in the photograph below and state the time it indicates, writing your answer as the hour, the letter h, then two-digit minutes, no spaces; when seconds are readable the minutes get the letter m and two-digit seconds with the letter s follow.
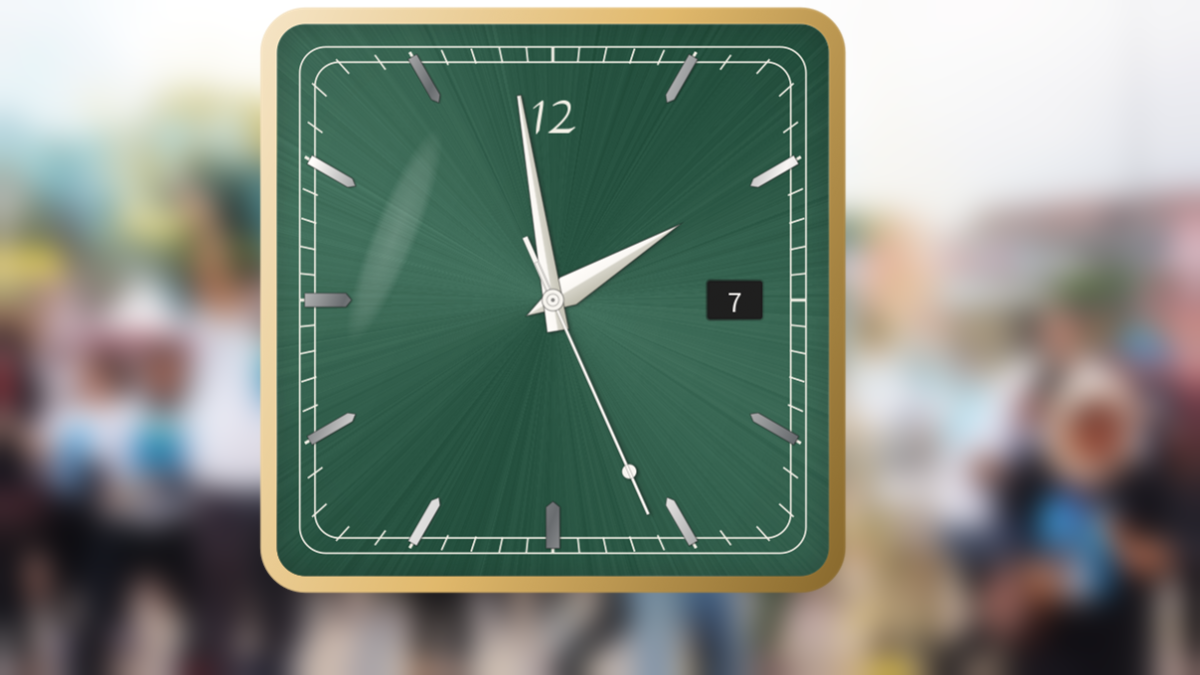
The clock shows 1h58m26s
